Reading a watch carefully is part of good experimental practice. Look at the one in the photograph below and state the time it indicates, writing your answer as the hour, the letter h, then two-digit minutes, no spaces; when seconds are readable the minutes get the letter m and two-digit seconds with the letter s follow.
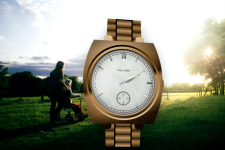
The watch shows 2h10
